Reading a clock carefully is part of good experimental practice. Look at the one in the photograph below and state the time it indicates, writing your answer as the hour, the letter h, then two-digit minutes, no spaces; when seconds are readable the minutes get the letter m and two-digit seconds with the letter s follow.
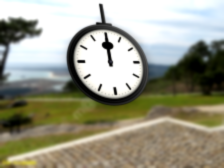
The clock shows 12h00
